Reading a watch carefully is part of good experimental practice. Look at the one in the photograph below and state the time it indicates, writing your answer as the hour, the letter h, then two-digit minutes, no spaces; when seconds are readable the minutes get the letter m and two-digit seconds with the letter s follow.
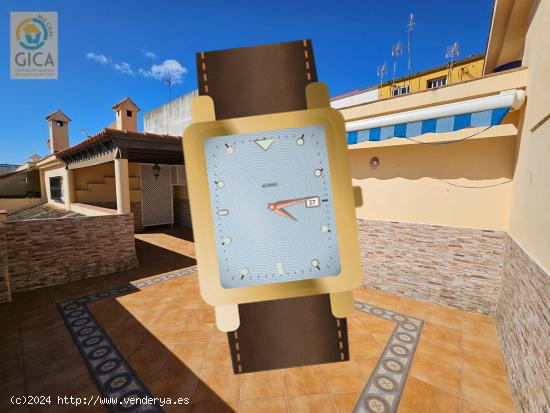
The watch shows 4h14
